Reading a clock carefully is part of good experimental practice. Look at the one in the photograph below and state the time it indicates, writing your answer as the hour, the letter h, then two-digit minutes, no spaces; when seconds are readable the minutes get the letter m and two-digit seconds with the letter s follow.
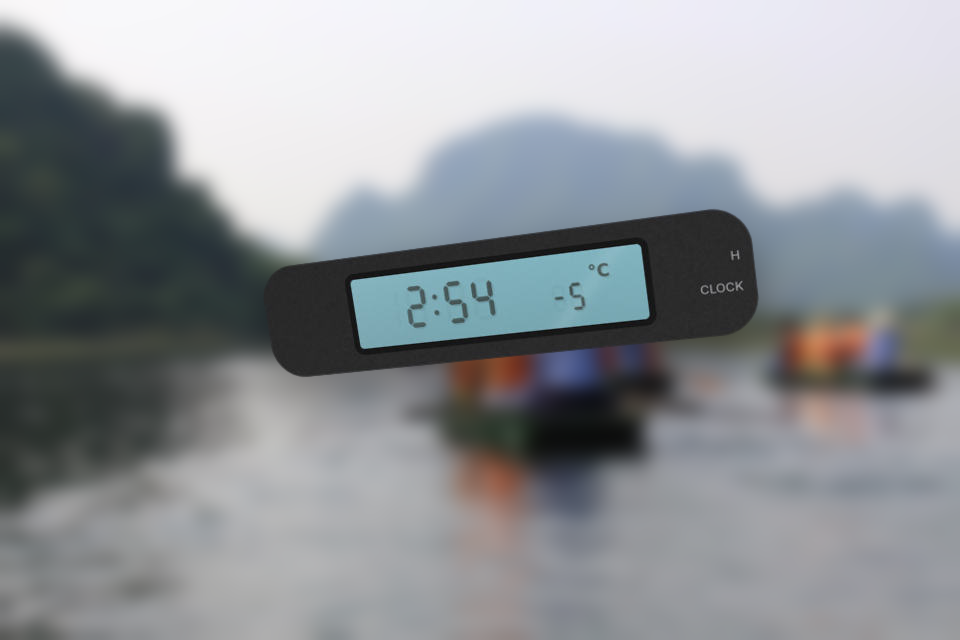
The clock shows 2h54
